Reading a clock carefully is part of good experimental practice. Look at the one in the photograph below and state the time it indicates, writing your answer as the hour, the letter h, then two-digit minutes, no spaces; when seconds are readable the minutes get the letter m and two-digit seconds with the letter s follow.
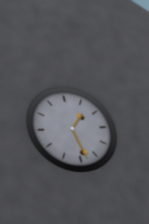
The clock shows 1h28
